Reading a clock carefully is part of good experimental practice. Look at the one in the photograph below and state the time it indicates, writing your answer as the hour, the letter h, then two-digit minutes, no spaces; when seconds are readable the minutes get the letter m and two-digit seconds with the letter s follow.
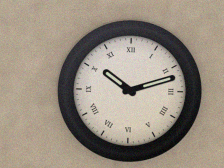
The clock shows 10h12
